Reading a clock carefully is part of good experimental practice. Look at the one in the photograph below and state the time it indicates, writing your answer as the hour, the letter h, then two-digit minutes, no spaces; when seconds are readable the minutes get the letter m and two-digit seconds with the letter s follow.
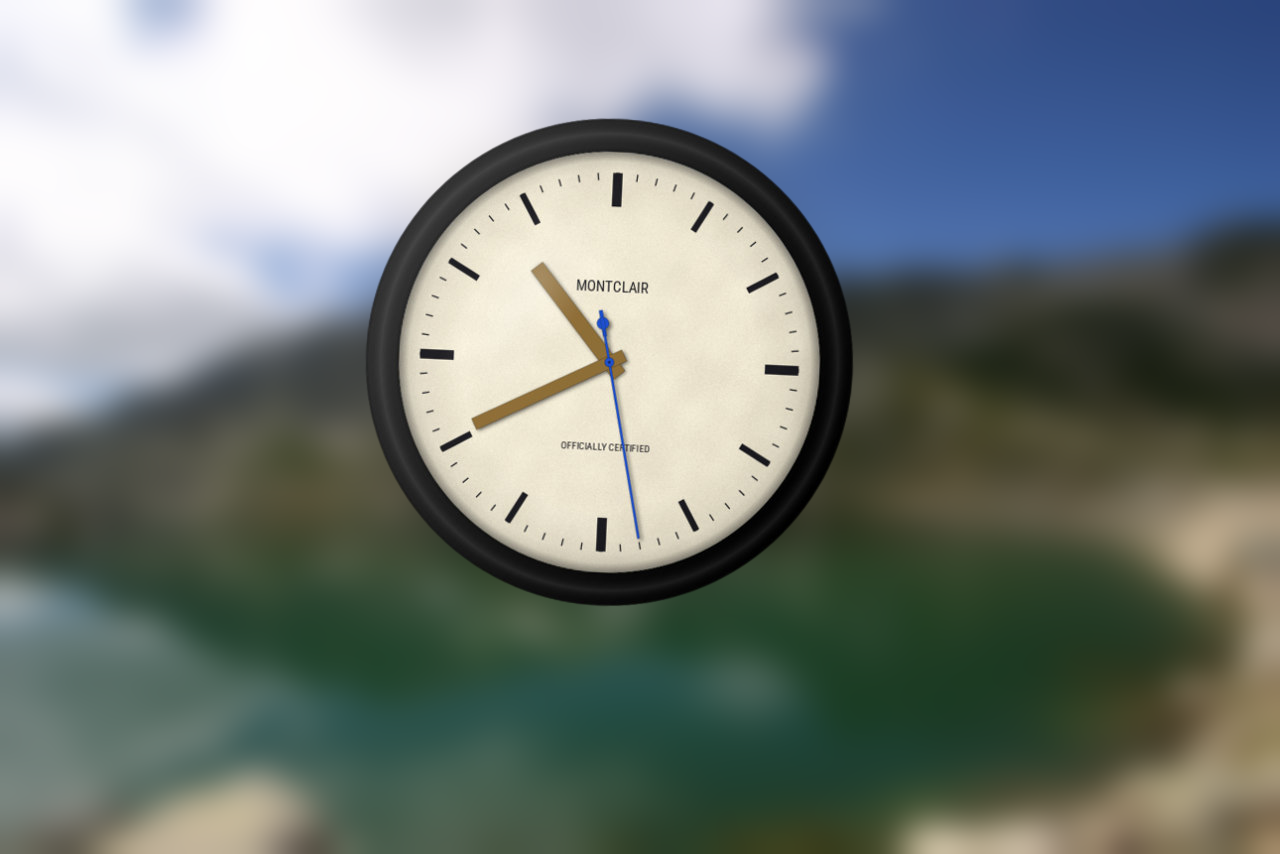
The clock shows 10h40m28s
